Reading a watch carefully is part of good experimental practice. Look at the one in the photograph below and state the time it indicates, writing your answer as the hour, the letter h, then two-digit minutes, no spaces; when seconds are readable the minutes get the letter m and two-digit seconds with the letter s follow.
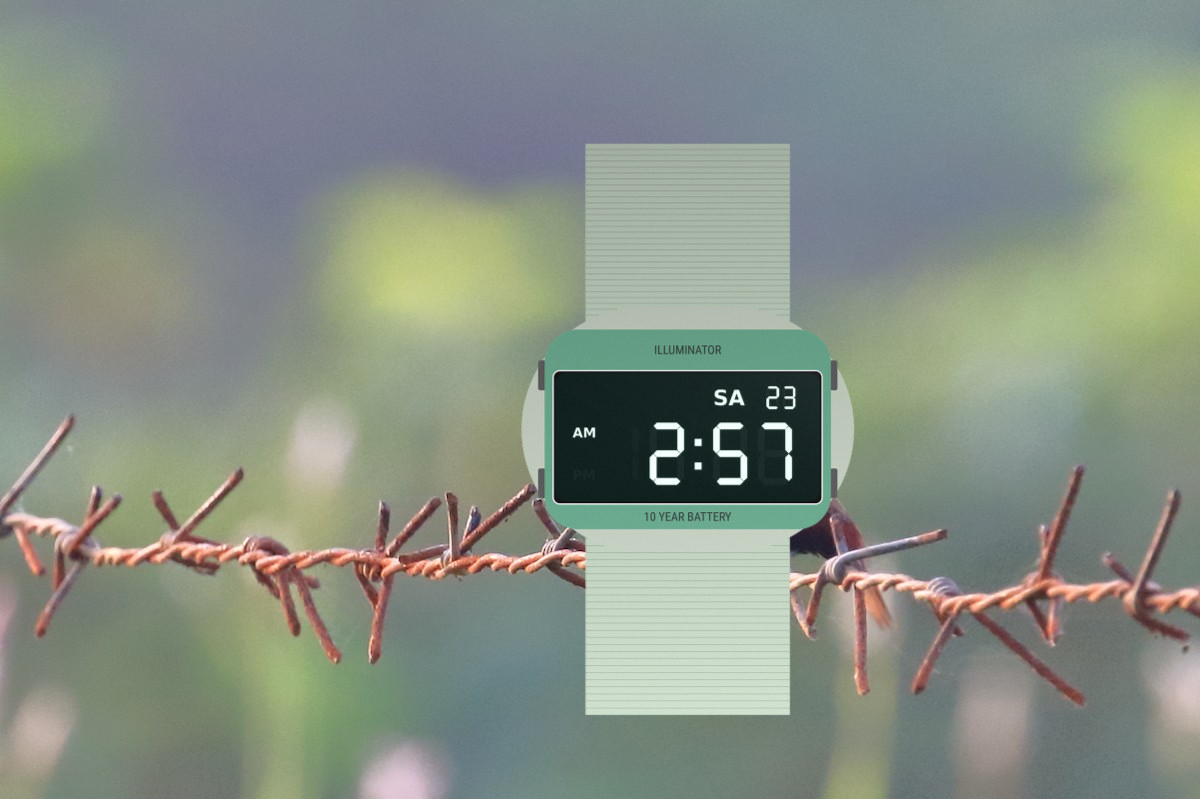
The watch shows 2h57
